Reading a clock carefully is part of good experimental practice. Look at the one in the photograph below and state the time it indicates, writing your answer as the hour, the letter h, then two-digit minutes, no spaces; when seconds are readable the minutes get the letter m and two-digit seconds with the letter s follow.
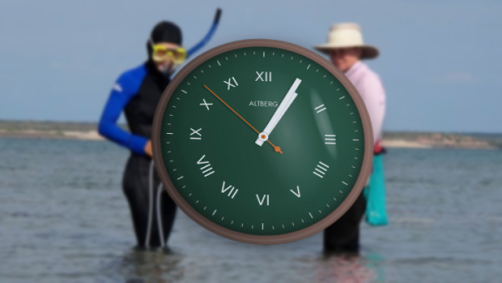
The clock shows 1h04m52s
